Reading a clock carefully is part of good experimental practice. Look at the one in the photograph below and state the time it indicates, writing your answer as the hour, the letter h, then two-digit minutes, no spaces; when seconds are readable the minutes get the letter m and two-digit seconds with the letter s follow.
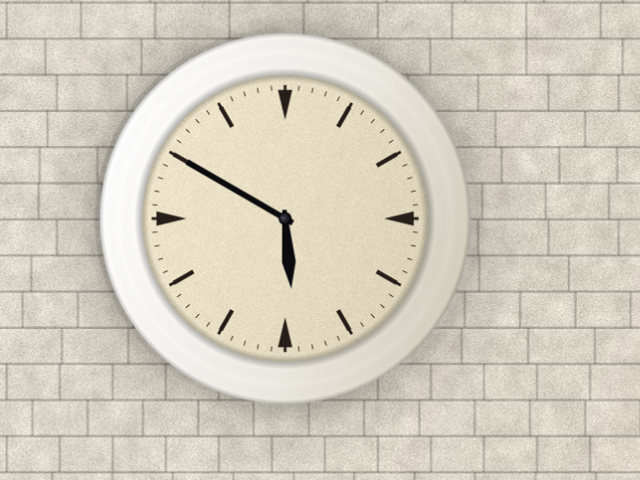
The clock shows 5h50
